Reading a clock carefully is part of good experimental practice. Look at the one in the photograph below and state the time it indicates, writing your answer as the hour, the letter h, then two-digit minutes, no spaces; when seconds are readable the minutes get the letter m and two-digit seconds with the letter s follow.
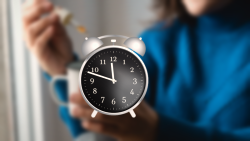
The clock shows 11h48
